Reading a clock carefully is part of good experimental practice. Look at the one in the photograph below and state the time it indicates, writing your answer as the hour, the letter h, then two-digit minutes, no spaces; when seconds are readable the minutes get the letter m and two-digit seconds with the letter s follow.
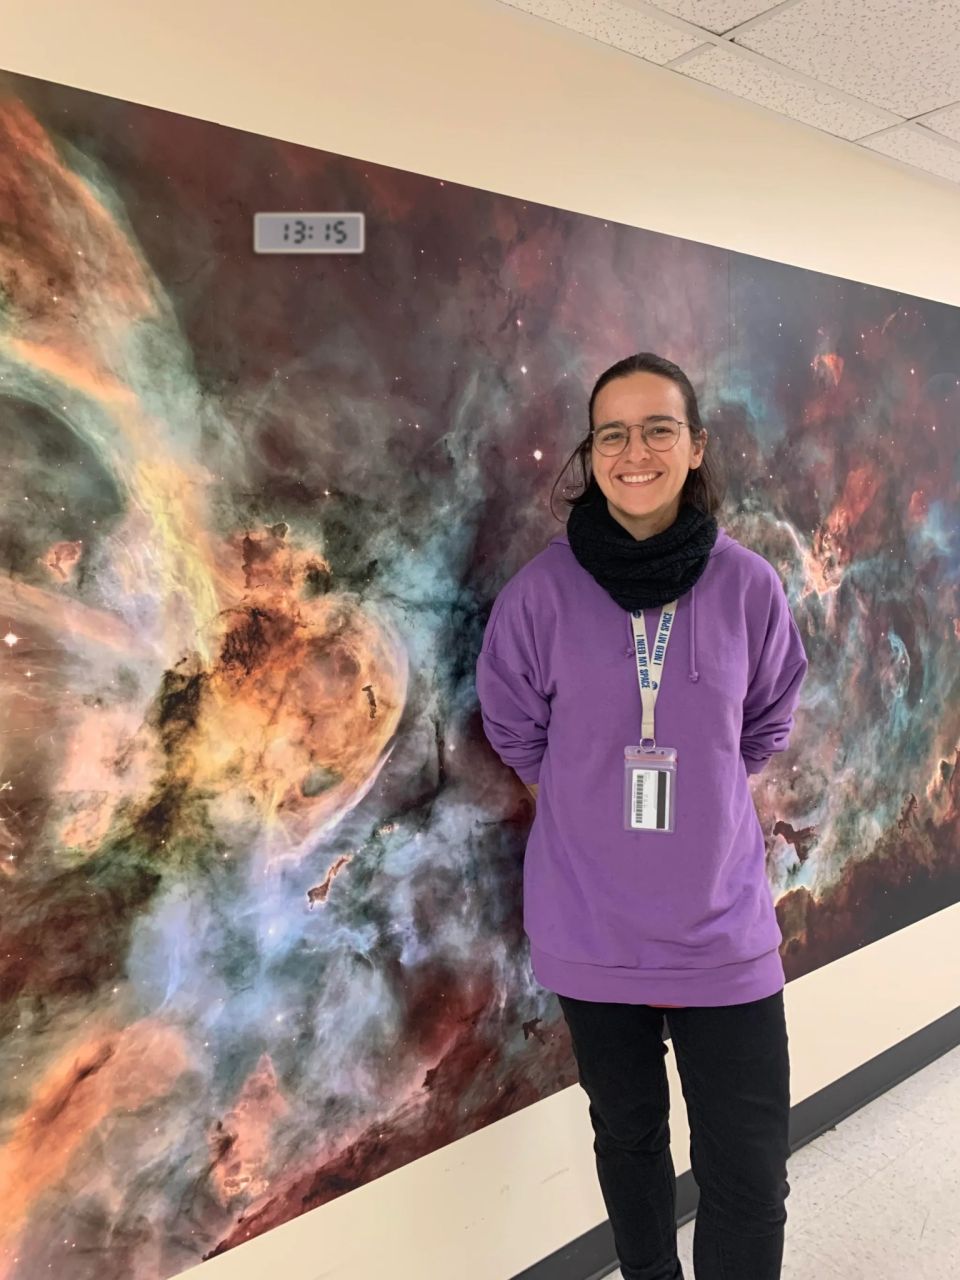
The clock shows 13h15
